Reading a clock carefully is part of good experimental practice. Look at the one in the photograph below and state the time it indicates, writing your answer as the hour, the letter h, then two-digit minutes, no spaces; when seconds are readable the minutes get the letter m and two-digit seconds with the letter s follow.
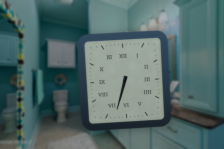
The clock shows 6h33
